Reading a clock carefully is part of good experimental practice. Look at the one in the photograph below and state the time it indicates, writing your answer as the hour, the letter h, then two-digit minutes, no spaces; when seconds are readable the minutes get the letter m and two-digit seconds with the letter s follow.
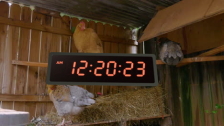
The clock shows 12h20m23s
